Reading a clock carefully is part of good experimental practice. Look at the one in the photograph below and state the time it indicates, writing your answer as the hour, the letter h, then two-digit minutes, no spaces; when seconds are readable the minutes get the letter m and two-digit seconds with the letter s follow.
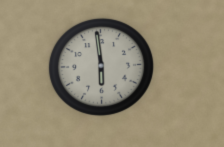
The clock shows 5h59
